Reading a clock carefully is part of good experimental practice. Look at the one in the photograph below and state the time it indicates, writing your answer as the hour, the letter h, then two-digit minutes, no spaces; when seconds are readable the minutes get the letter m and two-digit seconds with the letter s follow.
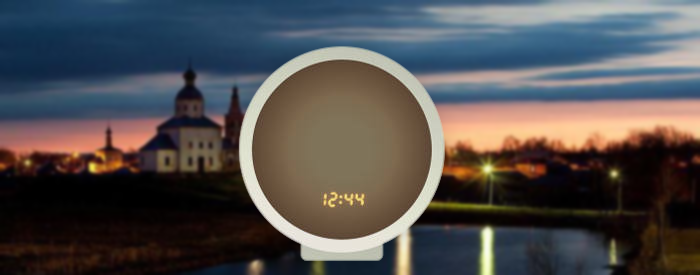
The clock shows 12h44
